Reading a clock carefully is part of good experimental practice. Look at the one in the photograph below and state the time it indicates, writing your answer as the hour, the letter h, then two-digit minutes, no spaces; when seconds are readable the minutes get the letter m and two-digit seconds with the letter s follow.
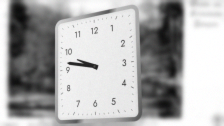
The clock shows 9h47
